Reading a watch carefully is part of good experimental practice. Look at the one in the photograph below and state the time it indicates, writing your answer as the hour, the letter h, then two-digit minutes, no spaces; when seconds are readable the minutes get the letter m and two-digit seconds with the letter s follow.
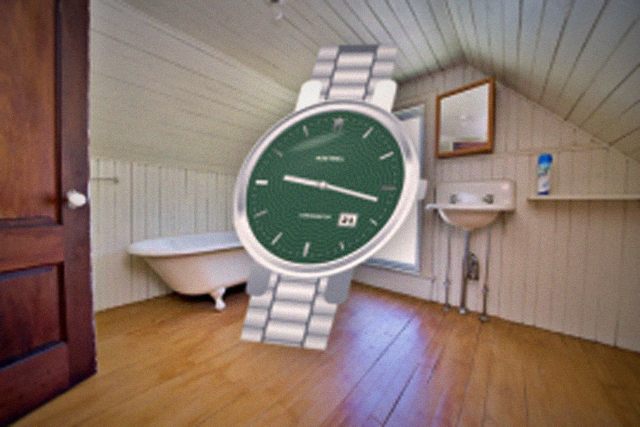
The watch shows 9h17
